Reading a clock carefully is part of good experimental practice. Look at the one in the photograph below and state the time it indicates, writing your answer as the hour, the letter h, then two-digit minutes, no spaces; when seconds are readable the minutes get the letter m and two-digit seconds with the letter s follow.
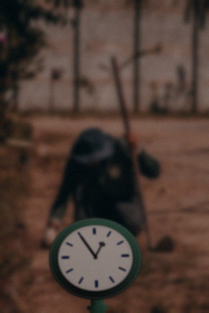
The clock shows 12h55
